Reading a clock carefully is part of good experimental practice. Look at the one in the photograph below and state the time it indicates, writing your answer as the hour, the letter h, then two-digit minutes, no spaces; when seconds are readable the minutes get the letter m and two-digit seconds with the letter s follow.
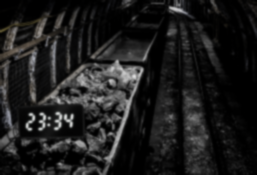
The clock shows 23h34
